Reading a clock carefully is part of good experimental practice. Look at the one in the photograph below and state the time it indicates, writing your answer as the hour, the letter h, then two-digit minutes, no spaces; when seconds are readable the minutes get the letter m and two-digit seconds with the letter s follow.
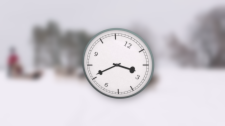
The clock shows 2h36
